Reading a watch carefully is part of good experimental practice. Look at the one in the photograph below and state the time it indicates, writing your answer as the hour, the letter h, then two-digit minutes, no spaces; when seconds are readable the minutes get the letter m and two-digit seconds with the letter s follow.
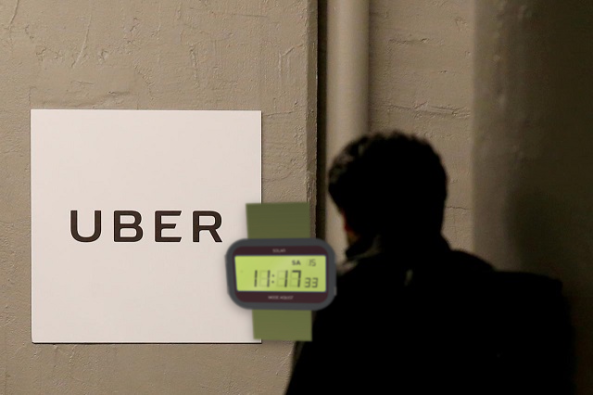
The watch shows 11h17
